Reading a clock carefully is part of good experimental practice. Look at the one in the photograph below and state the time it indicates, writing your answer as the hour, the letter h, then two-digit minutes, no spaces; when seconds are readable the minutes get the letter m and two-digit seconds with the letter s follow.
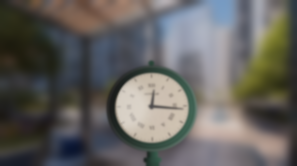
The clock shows 12h16
